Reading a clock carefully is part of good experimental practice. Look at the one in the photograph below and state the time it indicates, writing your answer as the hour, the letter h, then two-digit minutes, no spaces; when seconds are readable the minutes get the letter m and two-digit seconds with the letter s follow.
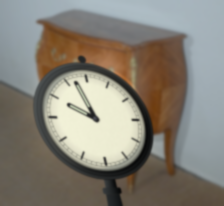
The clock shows 9h57
